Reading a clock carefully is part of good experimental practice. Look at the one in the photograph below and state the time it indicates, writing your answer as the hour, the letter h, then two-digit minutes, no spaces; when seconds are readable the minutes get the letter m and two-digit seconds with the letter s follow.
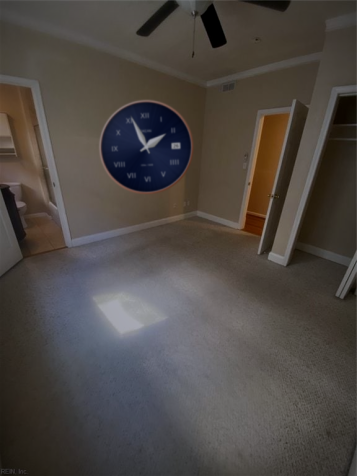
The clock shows 1h56
